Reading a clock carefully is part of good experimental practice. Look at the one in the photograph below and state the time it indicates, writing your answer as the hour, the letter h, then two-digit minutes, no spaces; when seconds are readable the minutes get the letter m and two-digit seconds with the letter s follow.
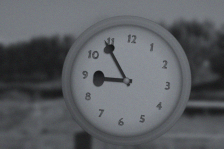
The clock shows 8h54
